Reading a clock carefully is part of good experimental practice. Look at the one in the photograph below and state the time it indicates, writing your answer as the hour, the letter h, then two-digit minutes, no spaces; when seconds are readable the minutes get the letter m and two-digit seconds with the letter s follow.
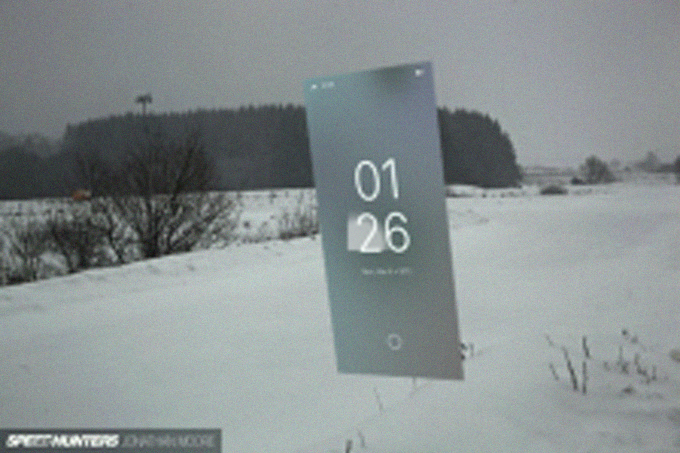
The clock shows 1h26
